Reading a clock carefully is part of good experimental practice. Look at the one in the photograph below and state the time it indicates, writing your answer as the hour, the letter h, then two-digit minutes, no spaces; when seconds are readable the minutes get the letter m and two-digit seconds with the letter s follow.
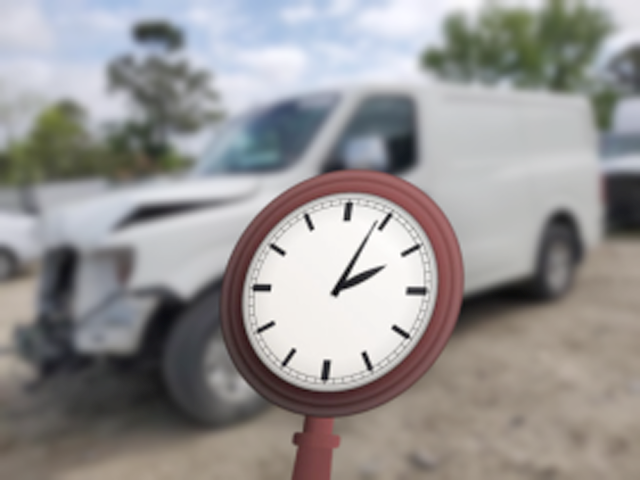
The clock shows 2h04
